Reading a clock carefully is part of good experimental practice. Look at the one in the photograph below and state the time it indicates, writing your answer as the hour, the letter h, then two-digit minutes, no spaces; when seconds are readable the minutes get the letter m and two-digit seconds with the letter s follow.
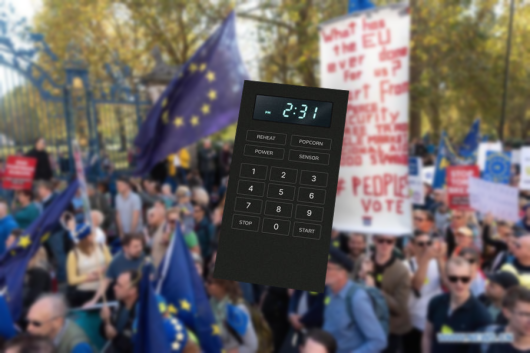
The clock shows 2h31
